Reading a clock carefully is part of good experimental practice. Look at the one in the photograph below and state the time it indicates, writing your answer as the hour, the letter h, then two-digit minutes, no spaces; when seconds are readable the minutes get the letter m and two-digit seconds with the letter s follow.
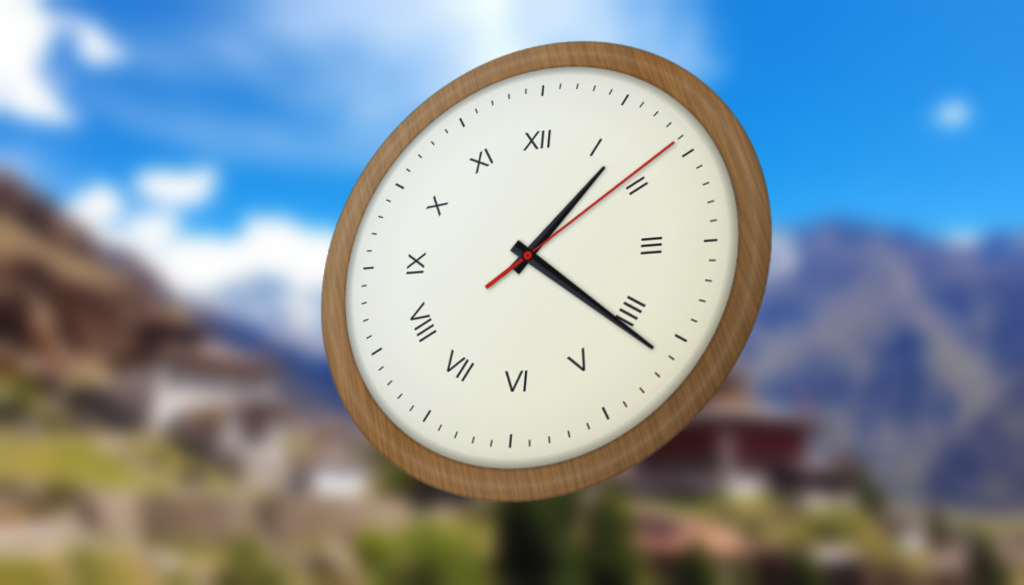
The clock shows 1h21m09s
